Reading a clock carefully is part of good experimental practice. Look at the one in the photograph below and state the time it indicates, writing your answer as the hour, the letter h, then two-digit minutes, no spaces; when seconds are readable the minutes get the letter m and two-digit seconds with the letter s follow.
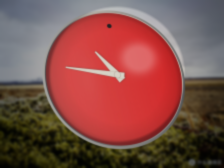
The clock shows 10h47
